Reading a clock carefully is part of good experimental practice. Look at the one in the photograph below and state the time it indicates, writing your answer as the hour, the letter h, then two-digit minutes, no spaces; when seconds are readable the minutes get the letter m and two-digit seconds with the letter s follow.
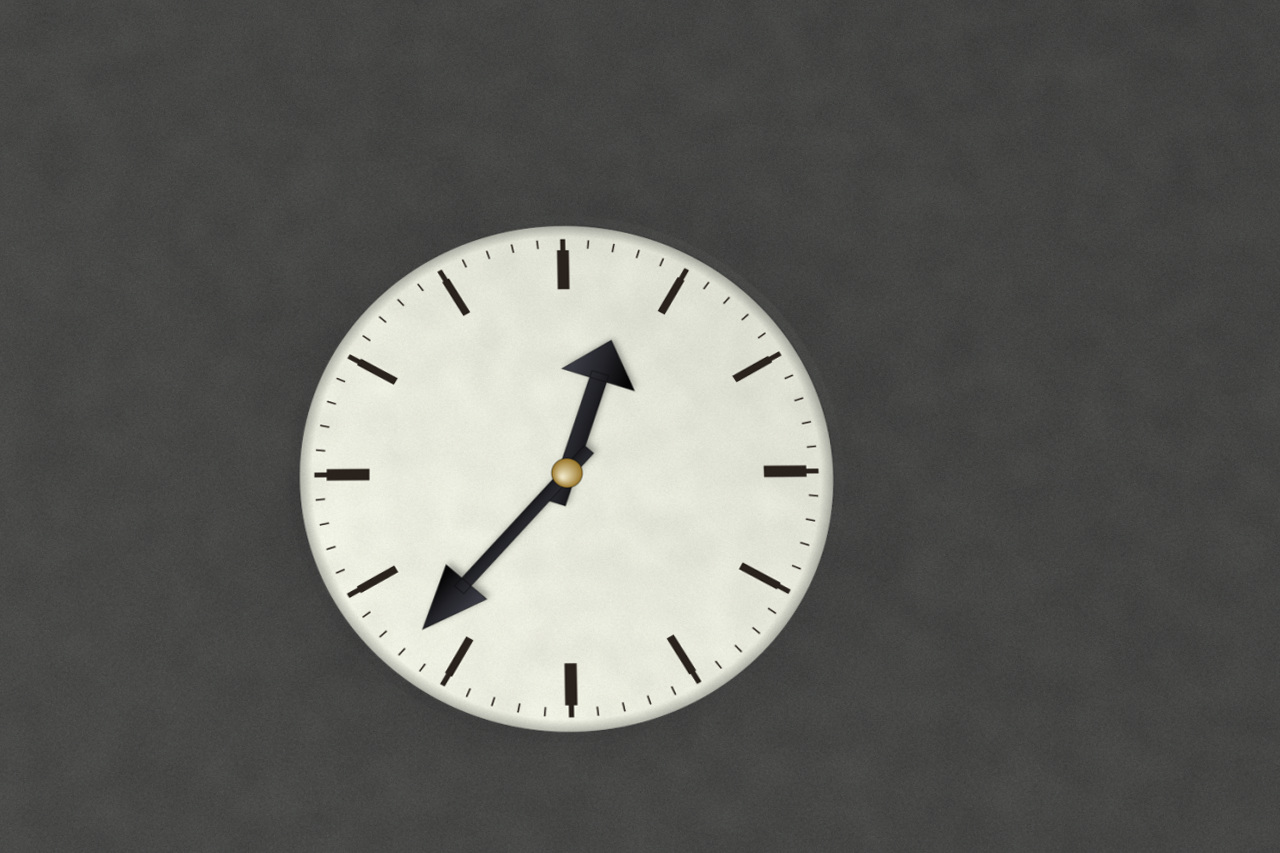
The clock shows 12h37
